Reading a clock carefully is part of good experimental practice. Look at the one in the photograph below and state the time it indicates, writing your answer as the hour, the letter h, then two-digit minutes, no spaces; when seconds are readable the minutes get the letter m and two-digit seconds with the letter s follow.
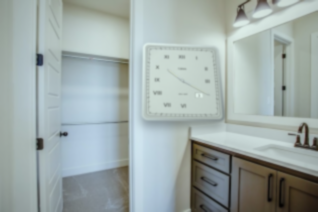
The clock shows 10h20
